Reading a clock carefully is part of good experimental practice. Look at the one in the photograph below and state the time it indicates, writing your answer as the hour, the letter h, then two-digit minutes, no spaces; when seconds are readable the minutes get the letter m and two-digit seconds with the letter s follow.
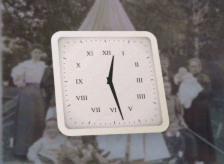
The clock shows 12h28
